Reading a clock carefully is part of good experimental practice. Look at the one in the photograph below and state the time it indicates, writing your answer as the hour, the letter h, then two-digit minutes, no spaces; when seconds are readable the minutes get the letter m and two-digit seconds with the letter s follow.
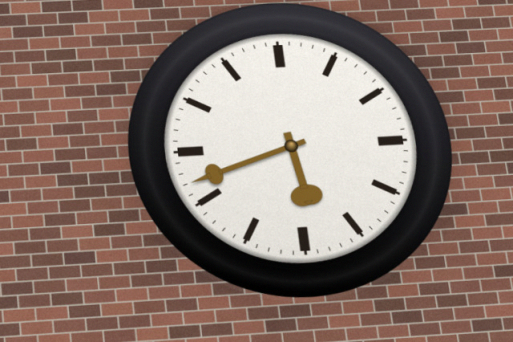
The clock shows 5h42
